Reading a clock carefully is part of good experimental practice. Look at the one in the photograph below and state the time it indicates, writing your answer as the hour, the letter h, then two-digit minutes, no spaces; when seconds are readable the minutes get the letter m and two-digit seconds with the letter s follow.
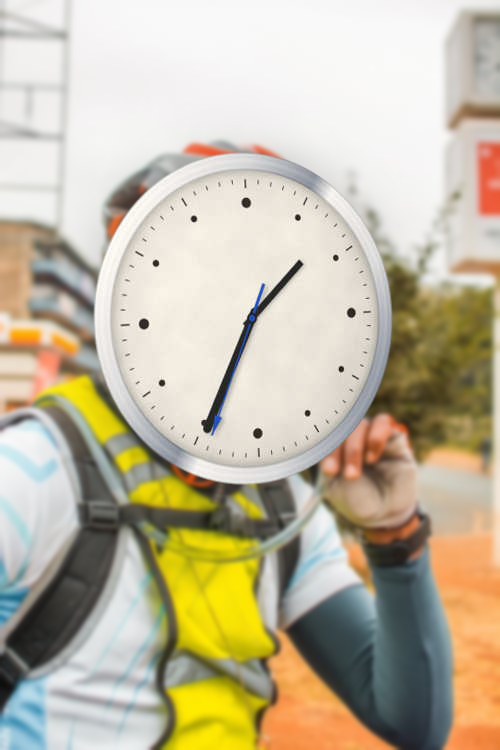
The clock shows 1h34m34s
